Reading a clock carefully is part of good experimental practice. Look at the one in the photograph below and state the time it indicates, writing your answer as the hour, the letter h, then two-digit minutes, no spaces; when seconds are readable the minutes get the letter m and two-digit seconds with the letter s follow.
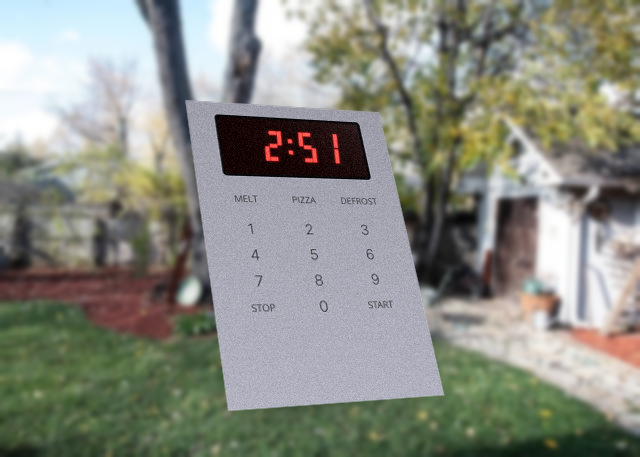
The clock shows 2h51
